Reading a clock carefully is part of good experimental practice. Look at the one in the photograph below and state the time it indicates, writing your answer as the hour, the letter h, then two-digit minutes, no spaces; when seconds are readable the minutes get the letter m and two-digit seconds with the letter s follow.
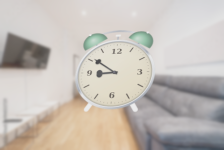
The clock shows 8h51
